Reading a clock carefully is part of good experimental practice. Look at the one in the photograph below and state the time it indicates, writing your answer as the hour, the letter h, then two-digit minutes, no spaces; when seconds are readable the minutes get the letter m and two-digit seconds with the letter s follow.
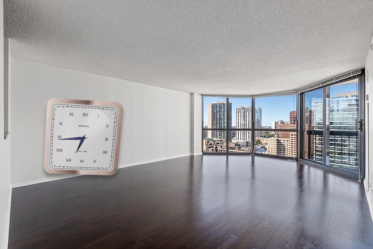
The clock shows 6h44
